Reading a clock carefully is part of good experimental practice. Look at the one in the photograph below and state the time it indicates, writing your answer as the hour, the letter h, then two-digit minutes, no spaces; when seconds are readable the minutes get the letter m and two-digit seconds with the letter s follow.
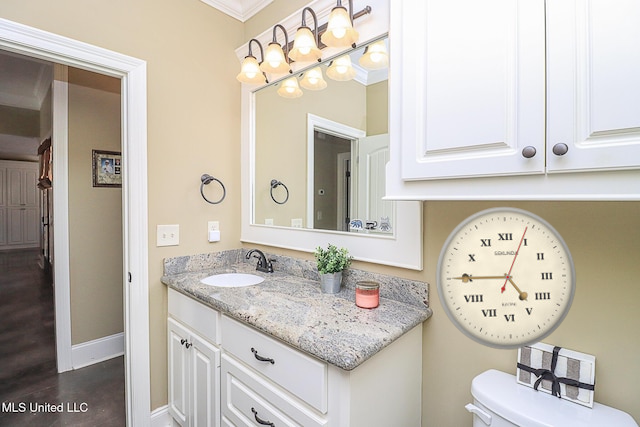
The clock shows 4h45m04s
